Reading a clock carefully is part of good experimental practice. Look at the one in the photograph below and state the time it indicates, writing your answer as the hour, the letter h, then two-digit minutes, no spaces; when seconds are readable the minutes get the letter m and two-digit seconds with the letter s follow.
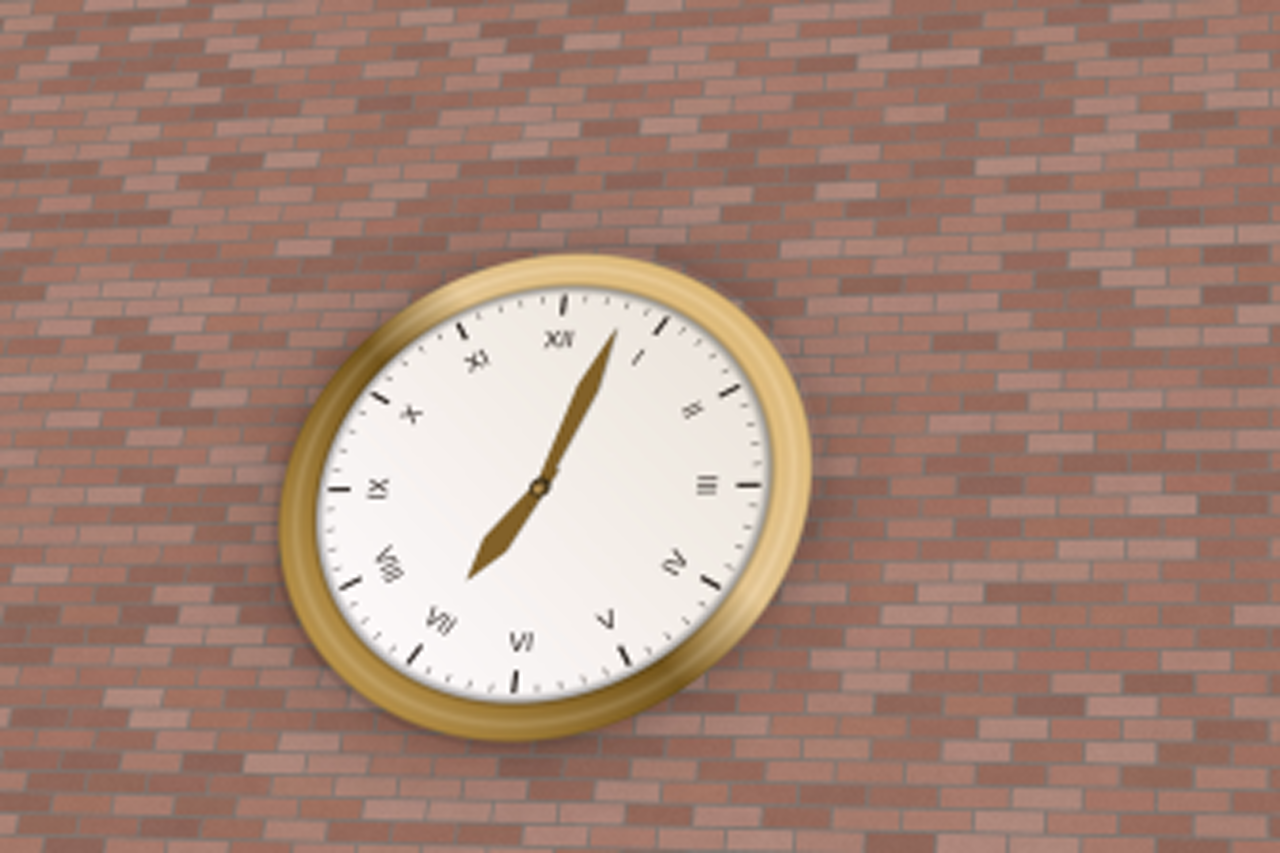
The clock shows 7h03
